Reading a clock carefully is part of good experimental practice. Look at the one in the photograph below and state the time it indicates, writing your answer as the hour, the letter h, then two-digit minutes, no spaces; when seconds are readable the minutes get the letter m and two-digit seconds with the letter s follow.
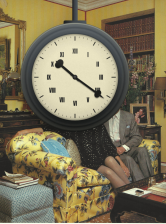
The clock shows 10h21
